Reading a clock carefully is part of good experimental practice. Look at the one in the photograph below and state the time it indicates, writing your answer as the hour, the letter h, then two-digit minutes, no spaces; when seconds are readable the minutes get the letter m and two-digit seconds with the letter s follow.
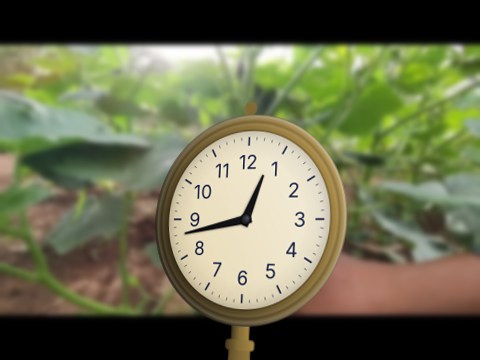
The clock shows 12h43
